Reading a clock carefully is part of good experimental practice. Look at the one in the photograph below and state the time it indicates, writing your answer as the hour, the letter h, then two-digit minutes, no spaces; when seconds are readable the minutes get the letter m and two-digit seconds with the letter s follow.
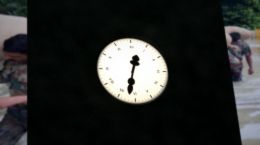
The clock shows 12h32
